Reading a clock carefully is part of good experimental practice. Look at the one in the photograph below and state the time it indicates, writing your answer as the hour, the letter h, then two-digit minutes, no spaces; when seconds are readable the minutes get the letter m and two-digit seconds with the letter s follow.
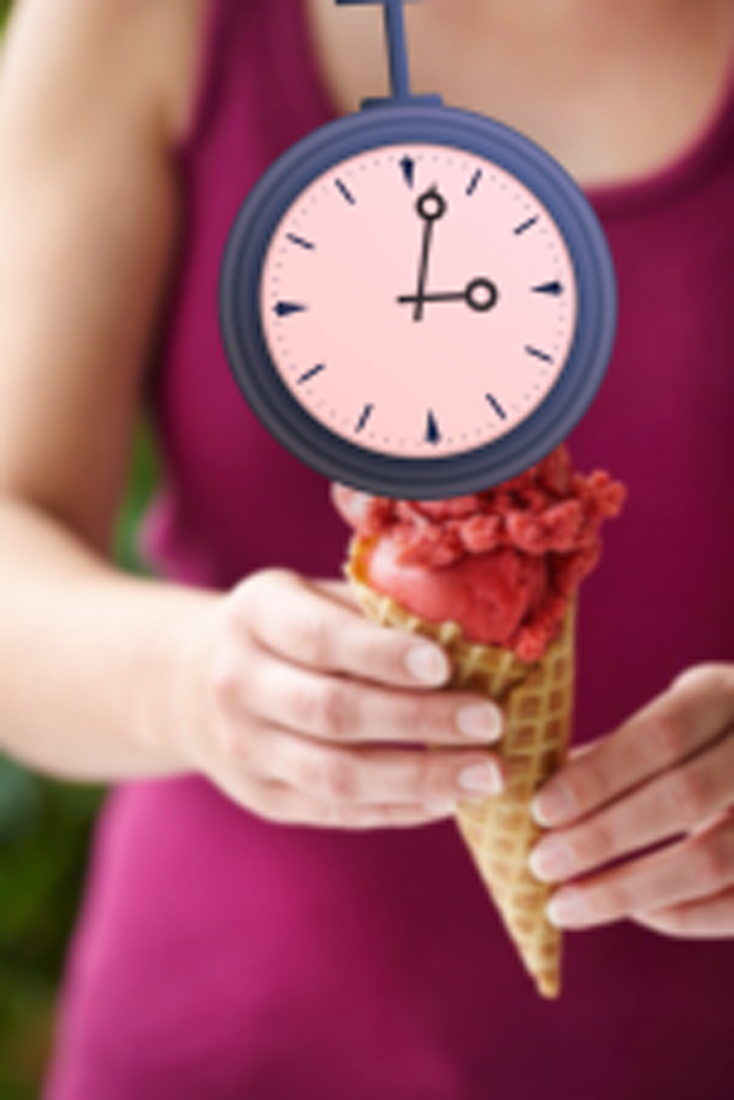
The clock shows 3h02
